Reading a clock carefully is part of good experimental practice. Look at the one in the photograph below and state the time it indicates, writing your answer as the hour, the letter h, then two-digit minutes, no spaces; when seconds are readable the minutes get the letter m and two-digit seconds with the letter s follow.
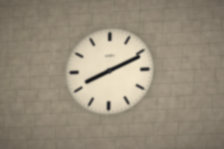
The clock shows 8h11
